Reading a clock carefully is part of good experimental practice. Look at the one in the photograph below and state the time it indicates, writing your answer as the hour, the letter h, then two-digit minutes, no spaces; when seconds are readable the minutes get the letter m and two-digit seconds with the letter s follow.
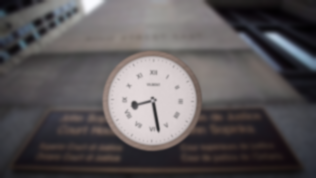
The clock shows 8h28
